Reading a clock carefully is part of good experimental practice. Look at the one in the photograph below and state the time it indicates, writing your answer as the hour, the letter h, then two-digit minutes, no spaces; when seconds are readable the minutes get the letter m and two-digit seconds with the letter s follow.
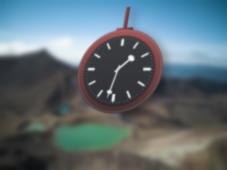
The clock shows 1h32
